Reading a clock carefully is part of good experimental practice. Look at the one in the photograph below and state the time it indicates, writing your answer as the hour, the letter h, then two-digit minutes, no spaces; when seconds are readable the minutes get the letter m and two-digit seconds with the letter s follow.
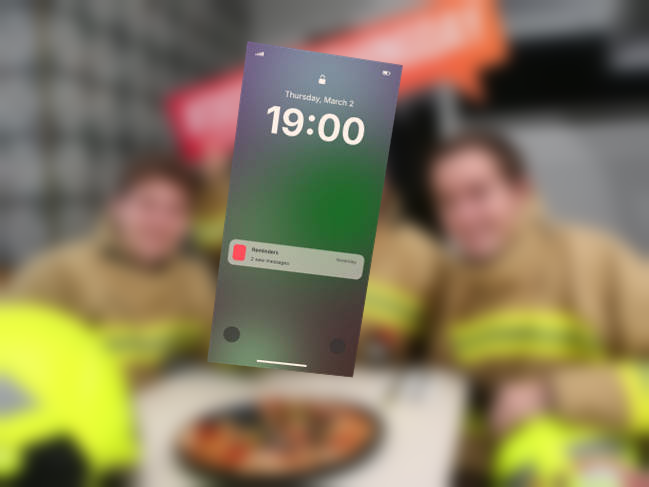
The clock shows 19h00
